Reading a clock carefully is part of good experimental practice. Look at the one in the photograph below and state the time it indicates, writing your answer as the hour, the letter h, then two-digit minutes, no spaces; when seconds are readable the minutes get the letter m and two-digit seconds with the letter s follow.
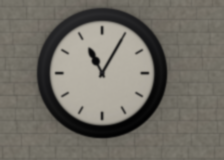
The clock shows 11h05
